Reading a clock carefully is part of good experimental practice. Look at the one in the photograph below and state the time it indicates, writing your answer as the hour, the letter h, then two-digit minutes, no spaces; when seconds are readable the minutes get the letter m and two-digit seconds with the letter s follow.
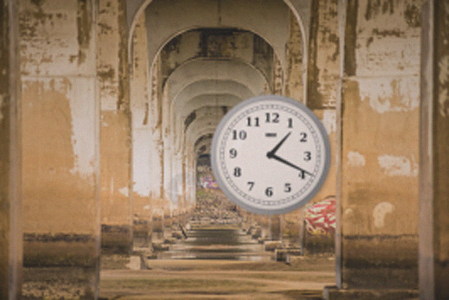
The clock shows 1h19
